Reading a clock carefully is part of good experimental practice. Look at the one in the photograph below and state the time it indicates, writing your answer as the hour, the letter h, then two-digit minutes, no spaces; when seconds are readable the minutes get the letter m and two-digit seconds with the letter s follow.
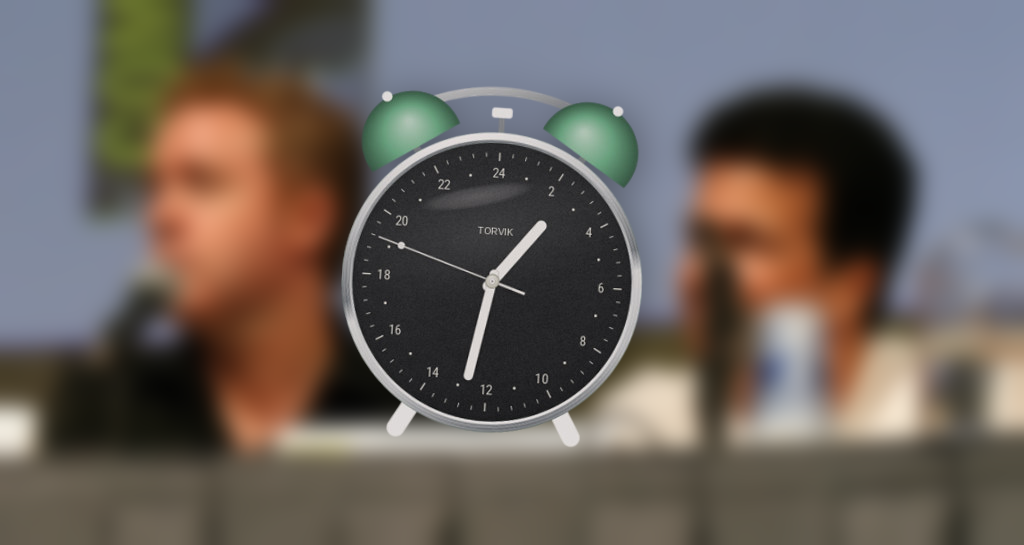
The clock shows 2h31m48s
